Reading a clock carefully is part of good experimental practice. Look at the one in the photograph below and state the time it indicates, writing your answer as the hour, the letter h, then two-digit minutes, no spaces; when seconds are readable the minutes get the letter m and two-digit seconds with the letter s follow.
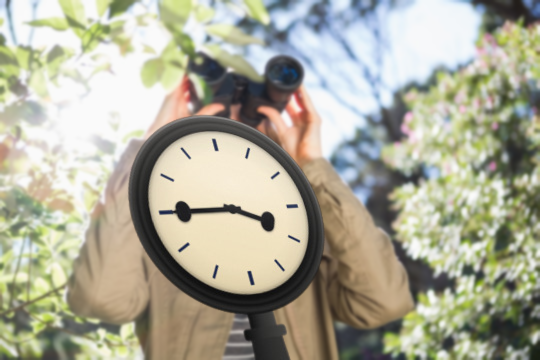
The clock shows 3h45
